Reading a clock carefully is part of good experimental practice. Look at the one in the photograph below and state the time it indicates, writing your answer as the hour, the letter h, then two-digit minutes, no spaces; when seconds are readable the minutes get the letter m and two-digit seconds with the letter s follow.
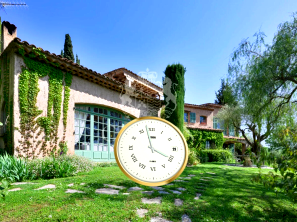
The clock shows 3h58
